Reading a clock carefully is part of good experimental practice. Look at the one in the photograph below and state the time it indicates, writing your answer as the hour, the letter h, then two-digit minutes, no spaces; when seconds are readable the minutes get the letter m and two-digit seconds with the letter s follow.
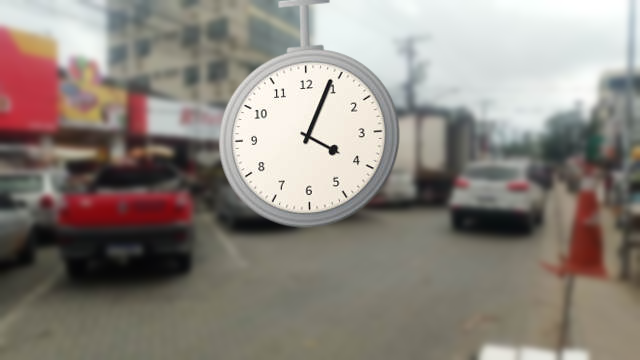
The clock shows 4h04
